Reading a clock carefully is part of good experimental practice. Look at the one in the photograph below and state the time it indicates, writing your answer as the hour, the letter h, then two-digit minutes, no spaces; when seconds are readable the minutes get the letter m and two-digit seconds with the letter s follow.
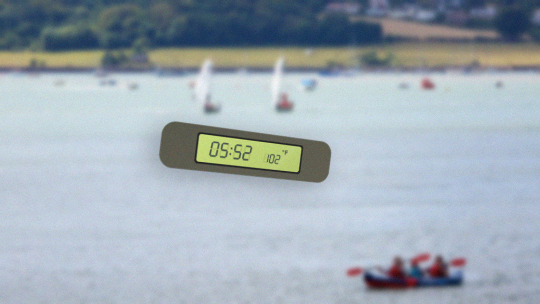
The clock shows 5h52
